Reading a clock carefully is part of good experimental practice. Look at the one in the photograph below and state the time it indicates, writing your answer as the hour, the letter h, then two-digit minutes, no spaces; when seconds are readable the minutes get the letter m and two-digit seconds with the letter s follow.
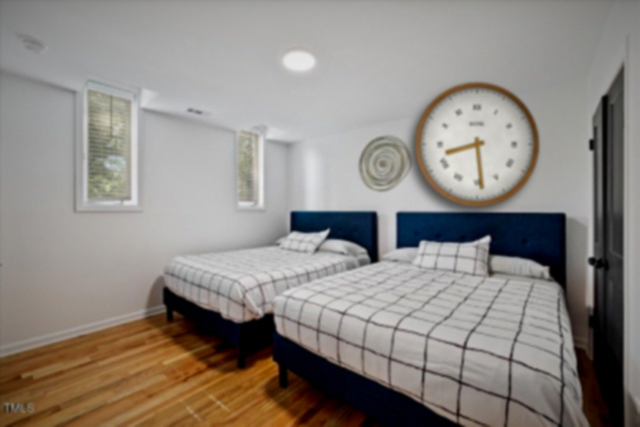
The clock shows 8h29
